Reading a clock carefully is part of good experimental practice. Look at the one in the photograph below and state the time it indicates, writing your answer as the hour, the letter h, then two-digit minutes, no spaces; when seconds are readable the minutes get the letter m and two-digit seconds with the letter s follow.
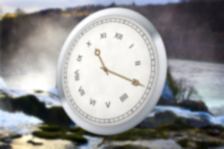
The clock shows 10h15
